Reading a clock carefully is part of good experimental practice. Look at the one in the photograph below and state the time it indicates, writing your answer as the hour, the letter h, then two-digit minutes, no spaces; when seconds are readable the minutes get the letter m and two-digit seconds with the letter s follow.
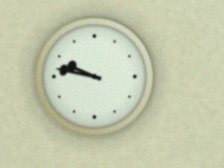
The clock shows 9h47
